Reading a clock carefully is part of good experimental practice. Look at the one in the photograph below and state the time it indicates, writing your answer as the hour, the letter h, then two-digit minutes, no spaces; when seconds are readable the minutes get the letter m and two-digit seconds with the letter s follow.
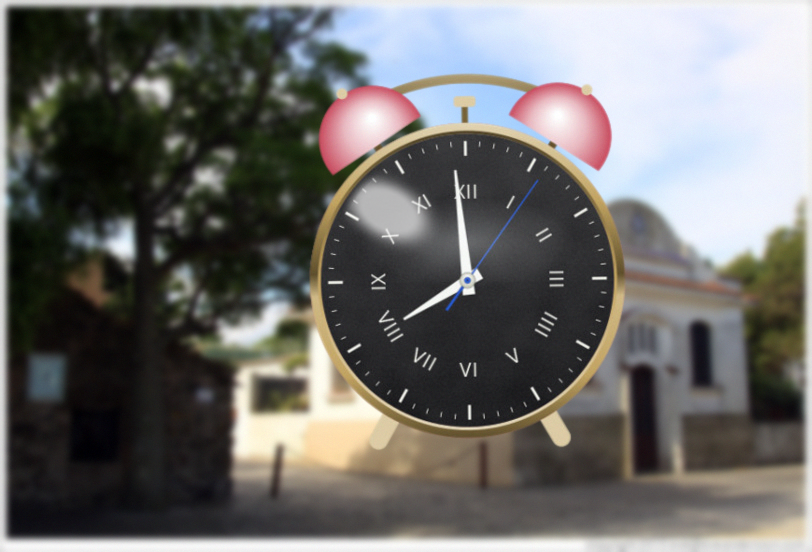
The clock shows 7h59m06s
